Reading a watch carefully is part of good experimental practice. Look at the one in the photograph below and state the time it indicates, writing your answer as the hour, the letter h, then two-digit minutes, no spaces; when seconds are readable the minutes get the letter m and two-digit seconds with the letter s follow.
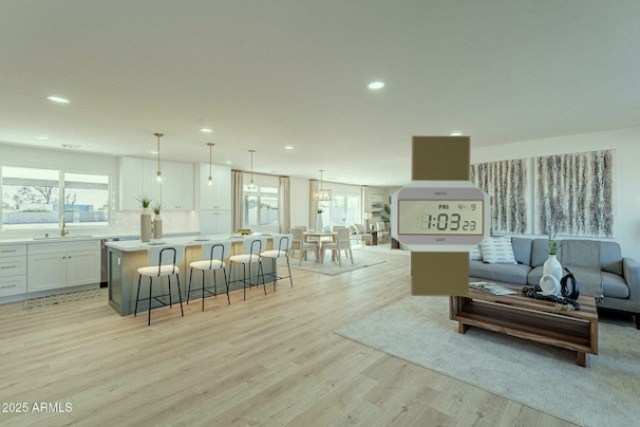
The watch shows 1h03m23s
